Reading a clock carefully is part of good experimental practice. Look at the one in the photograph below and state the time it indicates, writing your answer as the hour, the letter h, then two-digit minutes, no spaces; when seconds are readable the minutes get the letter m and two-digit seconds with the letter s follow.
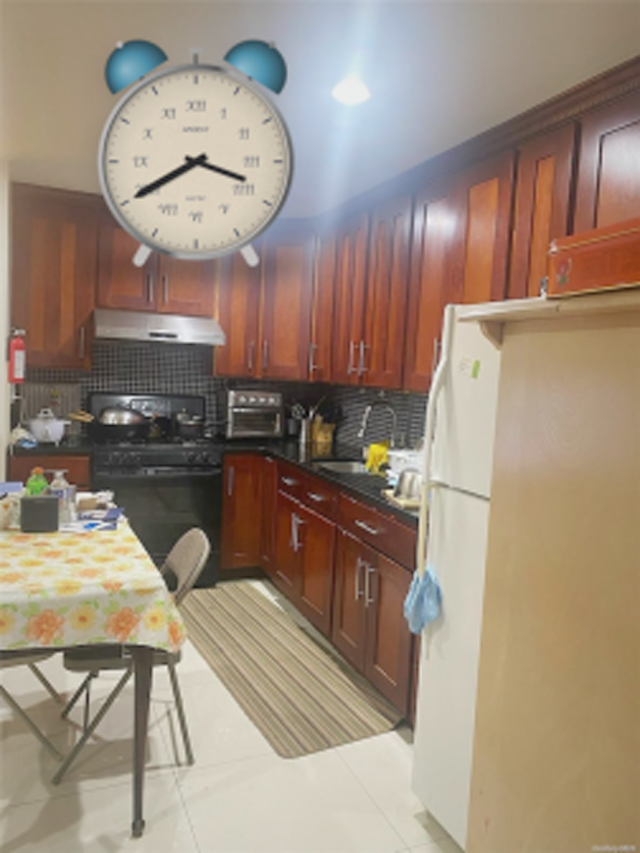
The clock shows 3h40
